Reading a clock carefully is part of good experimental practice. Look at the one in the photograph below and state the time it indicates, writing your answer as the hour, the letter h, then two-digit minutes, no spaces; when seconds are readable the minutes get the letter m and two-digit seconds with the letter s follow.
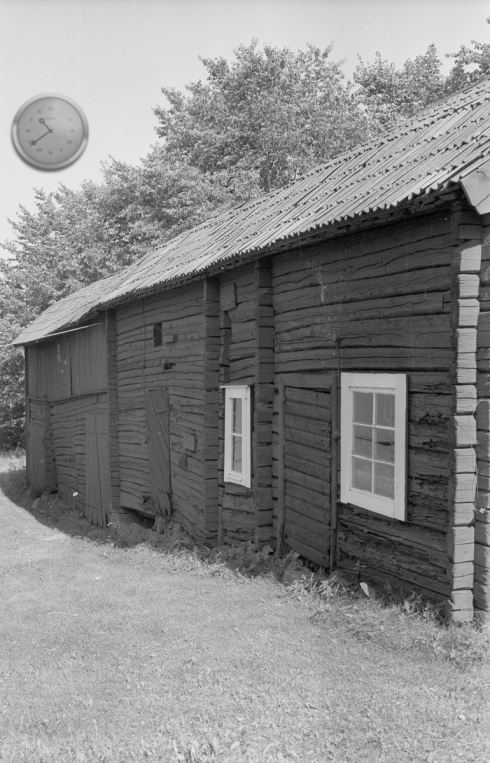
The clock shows 10h39
